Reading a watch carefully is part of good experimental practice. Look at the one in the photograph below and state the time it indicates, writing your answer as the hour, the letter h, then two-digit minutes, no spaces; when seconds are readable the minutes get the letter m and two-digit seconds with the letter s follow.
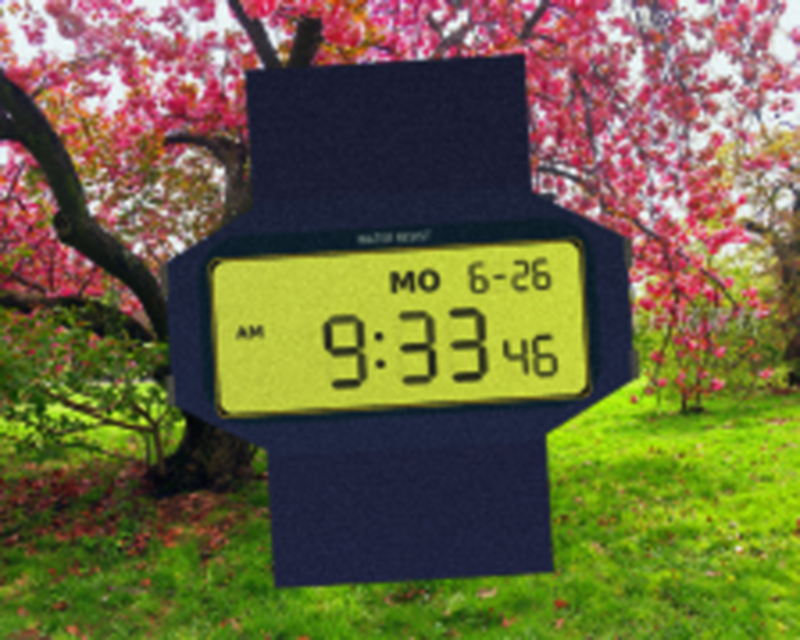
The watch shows 9h33m46s
